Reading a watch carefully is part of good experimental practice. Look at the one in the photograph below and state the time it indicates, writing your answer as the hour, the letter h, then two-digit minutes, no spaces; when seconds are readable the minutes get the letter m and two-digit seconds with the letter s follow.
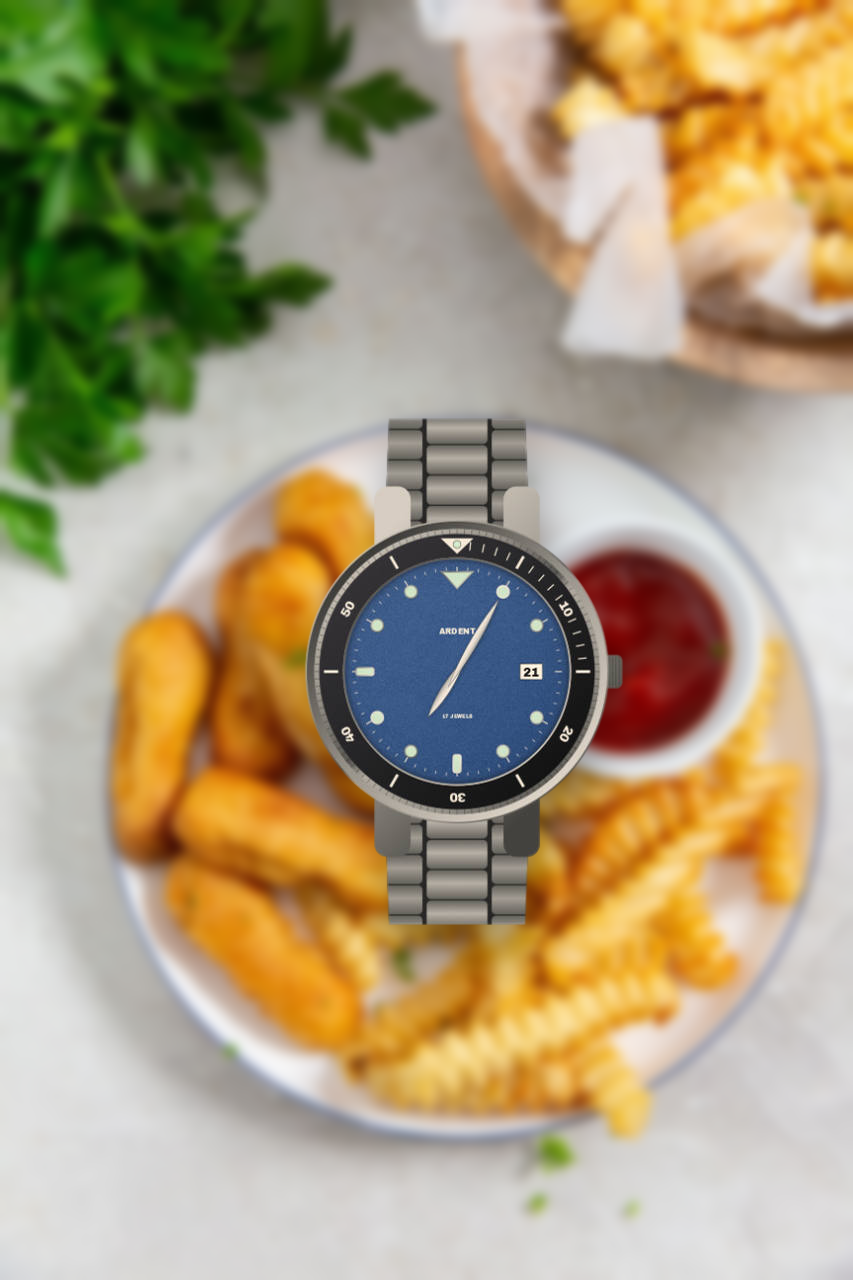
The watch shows 7h05
